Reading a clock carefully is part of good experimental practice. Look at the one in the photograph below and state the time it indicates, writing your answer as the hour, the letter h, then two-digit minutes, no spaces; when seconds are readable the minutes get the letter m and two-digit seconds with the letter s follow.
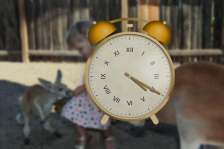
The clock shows 4h20
